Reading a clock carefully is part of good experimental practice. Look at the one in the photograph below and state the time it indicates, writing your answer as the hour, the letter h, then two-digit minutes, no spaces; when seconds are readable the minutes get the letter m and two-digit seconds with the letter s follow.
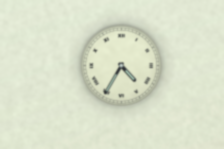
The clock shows 4h35
